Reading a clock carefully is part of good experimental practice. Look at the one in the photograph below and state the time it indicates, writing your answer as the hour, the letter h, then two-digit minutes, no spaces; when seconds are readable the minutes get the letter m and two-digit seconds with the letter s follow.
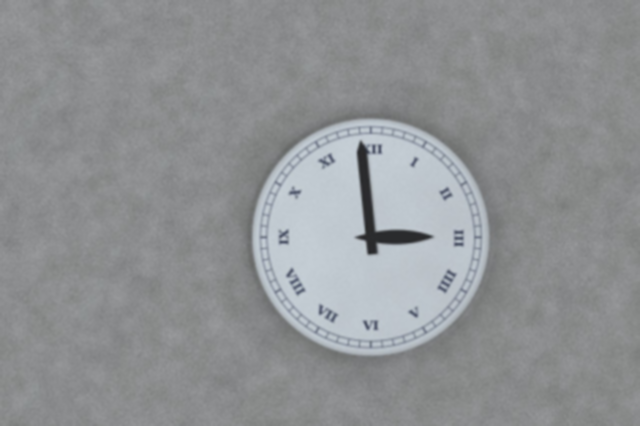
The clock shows 2h59
